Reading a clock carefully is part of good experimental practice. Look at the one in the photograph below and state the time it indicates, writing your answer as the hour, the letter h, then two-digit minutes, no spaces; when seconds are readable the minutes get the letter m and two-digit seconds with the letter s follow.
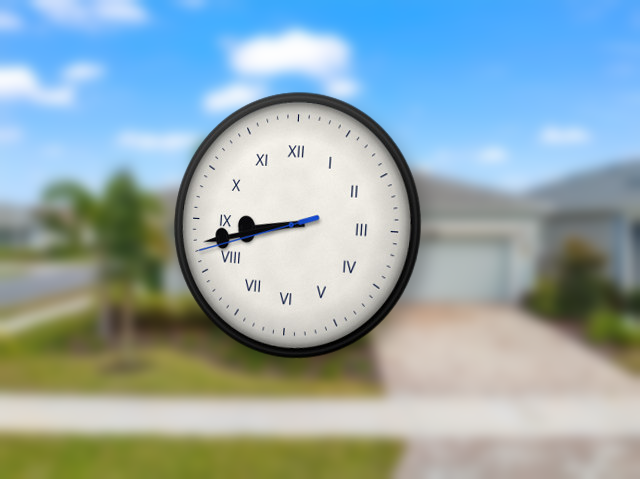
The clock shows 8h42m42s
